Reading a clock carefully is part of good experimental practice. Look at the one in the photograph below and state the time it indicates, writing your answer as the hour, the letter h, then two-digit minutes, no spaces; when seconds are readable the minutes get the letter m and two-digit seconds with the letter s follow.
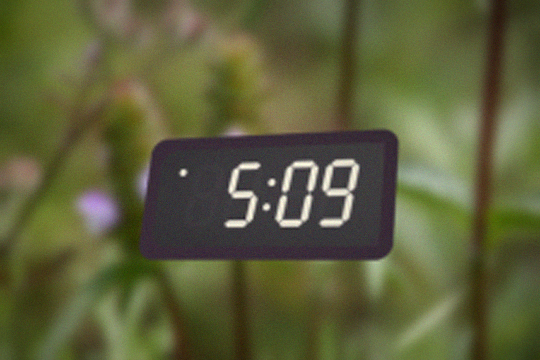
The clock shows 5h09
